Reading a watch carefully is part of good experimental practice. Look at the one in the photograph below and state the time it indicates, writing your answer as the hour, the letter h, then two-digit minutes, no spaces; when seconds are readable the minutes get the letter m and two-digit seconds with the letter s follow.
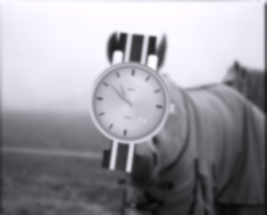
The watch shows 10h51
